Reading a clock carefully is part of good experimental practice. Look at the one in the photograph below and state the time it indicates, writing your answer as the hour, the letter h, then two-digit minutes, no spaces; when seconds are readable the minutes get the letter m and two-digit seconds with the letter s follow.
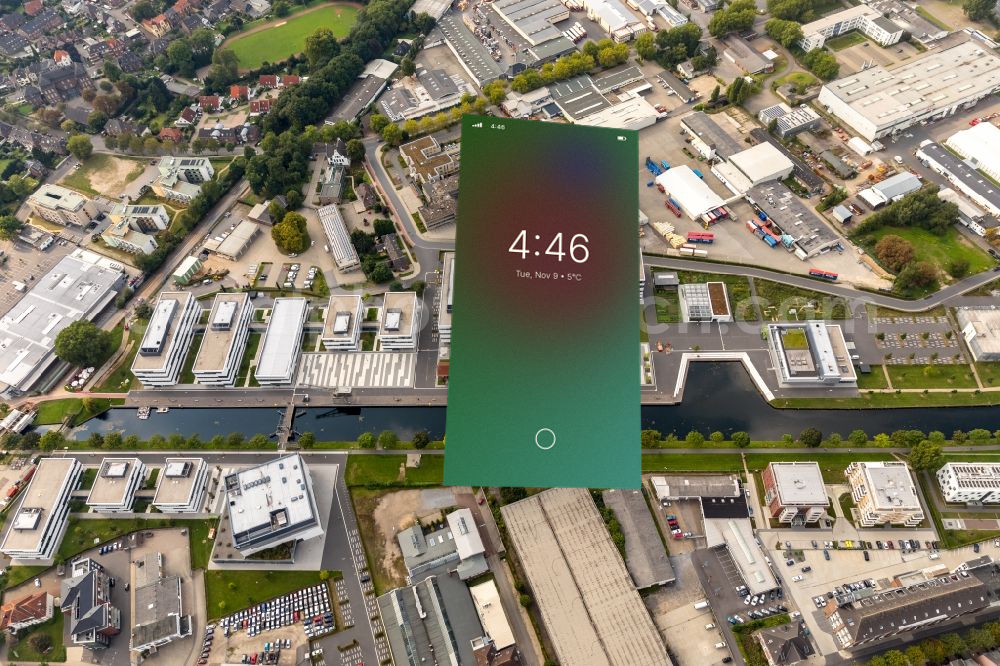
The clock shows 4h46
